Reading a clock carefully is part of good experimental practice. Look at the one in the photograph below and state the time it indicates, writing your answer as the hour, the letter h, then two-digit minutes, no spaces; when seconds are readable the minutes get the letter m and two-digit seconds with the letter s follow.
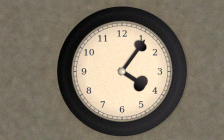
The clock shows 4h06
